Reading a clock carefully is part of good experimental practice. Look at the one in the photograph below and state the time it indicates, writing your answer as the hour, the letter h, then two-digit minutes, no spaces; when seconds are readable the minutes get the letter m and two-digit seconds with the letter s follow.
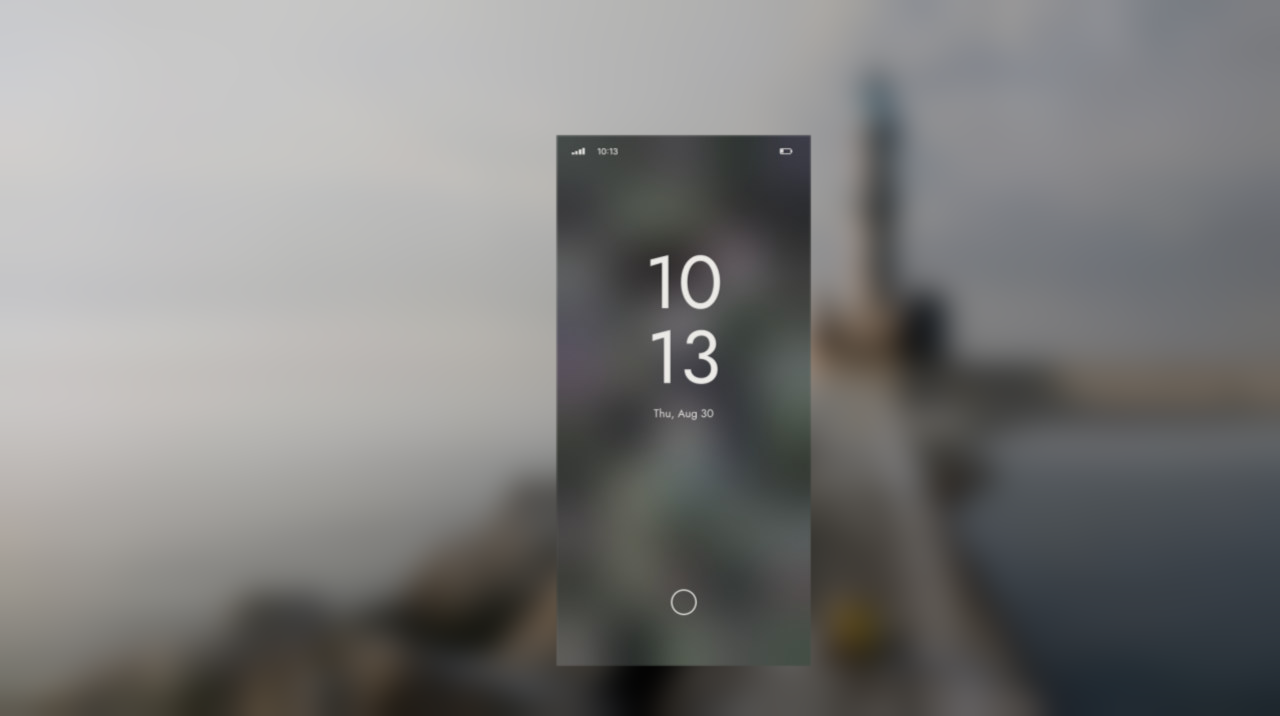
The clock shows 10h13
